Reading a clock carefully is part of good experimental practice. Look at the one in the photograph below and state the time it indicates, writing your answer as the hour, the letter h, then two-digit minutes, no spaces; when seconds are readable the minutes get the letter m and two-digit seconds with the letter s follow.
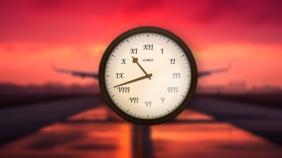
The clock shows 10h42
